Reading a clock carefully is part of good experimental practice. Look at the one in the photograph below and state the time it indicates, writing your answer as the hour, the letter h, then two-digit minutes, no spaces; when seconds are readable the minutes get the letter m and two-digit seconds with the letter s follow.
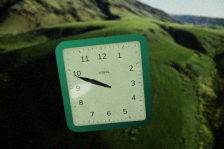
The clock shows 9h49
